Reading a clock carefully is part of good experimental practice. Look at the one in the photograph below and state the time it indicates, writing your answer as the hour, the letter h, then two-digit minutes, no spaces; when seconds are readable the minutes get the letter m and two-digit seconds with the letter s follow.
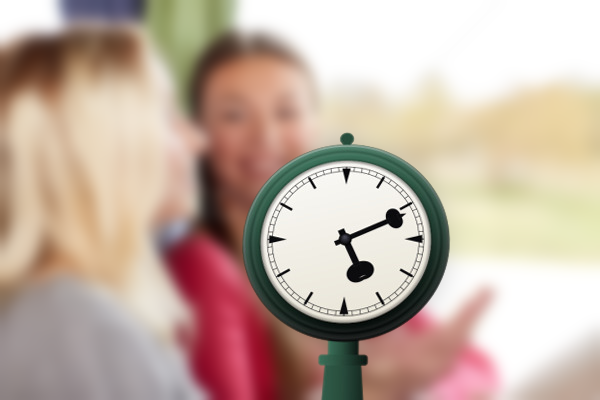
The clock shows 5h11
